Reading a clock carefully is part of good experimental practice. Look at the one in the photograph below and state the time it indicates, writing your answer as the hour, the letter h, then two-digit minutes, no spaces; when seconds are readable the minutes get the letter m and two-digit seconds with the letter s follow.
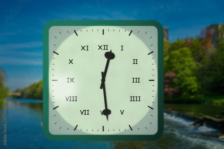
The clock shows 12h29
